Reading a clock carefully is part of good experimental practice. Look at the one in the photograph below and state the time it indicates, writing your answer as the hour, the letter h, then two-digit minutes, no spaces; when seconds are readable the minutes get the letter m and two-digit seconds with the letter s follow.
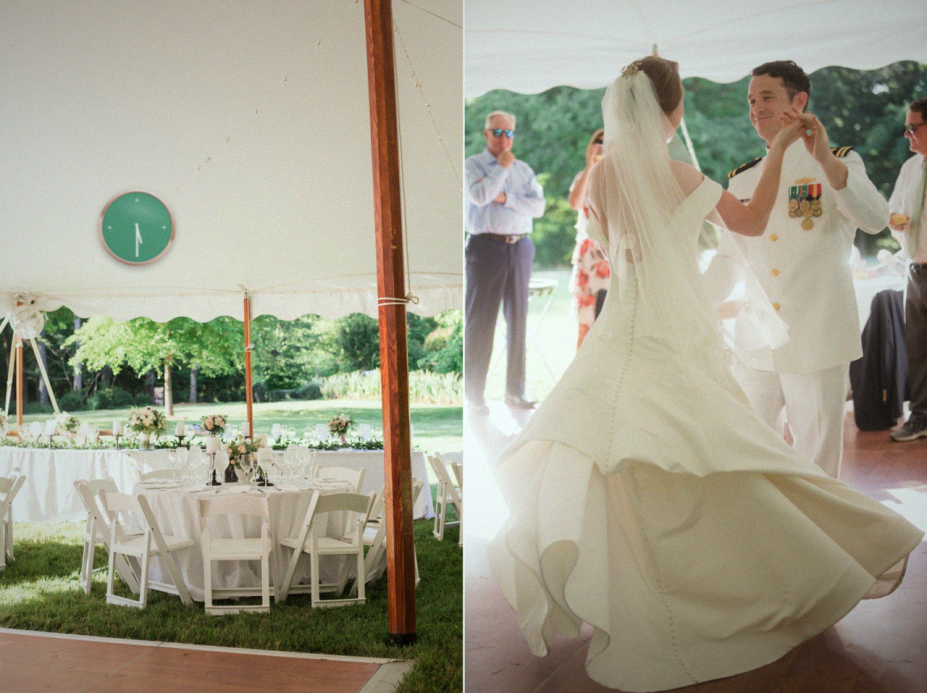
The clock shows 5h30
